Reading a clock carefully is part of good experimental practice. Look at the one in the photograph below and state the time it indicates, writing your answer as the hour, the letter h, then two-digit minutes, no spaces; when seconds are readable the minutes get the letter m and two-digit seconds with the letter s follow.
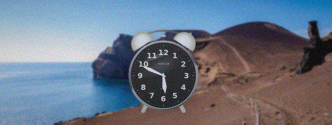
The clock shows 5h49
